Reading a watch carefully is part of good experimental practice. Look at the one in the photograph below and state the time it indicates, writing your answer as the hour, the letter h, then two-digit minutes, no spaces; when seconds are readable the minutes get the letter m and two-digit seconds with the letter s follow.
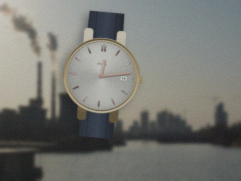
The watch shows 12h13
